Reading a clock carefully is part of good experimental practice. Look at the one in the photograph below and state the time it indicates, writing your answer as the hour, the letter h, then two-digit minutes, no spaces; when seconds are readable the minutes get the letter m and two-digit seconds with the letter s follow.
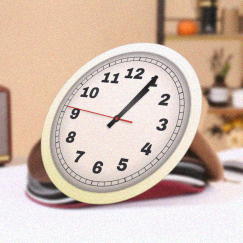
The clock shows 1h04m46s
